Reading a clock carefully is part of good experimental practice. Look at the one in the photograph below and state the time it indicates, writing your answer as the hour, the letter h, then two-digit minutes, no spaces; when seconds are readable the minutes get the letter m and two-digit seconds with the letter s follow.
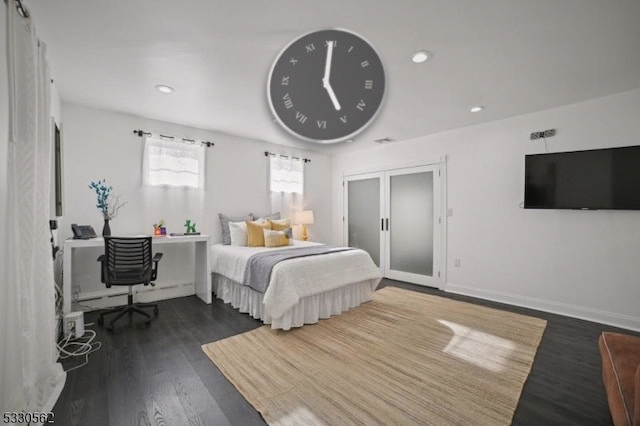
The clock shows 5h00
